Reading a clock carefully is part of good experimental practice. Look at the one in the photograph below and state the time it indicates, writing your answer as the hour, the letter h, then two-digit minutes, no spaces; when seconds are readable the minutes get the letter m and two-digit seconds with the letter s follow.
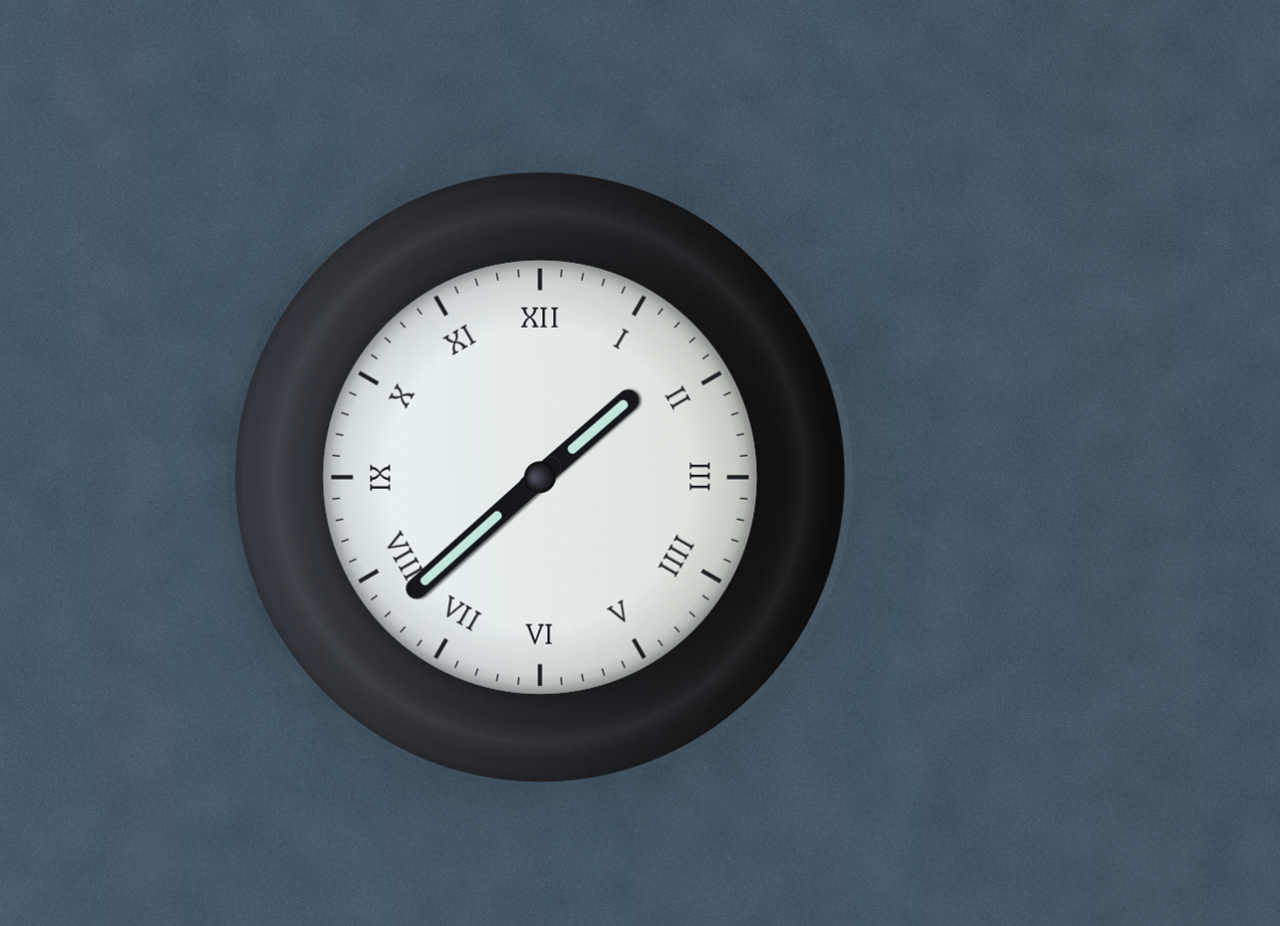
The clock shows 1h38
